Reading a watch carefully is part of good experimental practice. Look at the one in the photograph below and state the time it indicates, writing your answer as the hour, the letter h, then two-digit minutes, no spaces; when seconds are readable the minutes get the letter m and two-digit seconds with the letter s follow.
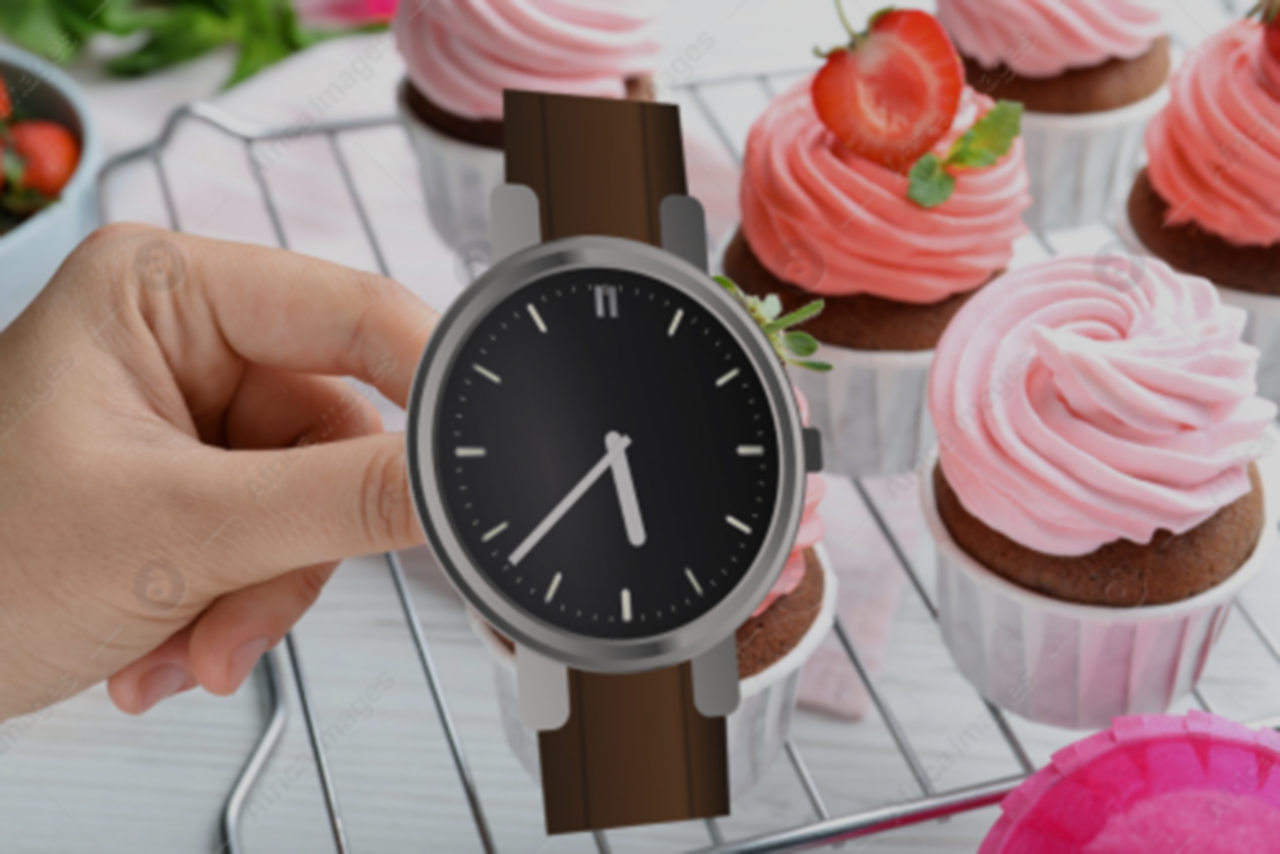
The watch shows 5h38
